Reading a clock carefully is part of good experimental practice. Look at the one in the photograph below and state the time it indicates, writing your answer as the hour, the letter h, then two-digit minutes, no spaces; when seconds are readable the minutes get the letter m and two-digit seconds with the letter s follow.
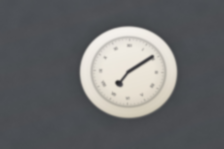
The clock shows 7h09
